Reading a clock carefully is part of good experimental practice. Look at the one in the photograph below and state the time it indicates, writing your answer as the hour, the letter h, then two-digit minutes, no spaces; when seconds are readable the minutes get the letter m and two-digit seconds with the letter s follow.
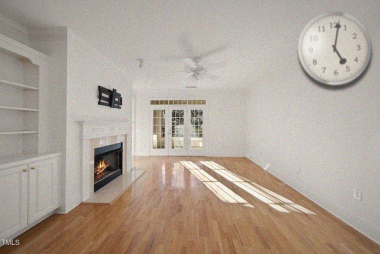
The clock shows 5h02
